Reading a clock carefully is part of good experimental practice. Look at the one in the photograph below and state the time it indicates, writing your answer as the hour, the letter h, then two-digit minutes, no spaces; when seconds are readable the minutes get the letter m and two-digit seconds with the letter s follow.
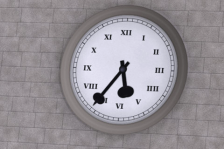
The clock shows 5h36
